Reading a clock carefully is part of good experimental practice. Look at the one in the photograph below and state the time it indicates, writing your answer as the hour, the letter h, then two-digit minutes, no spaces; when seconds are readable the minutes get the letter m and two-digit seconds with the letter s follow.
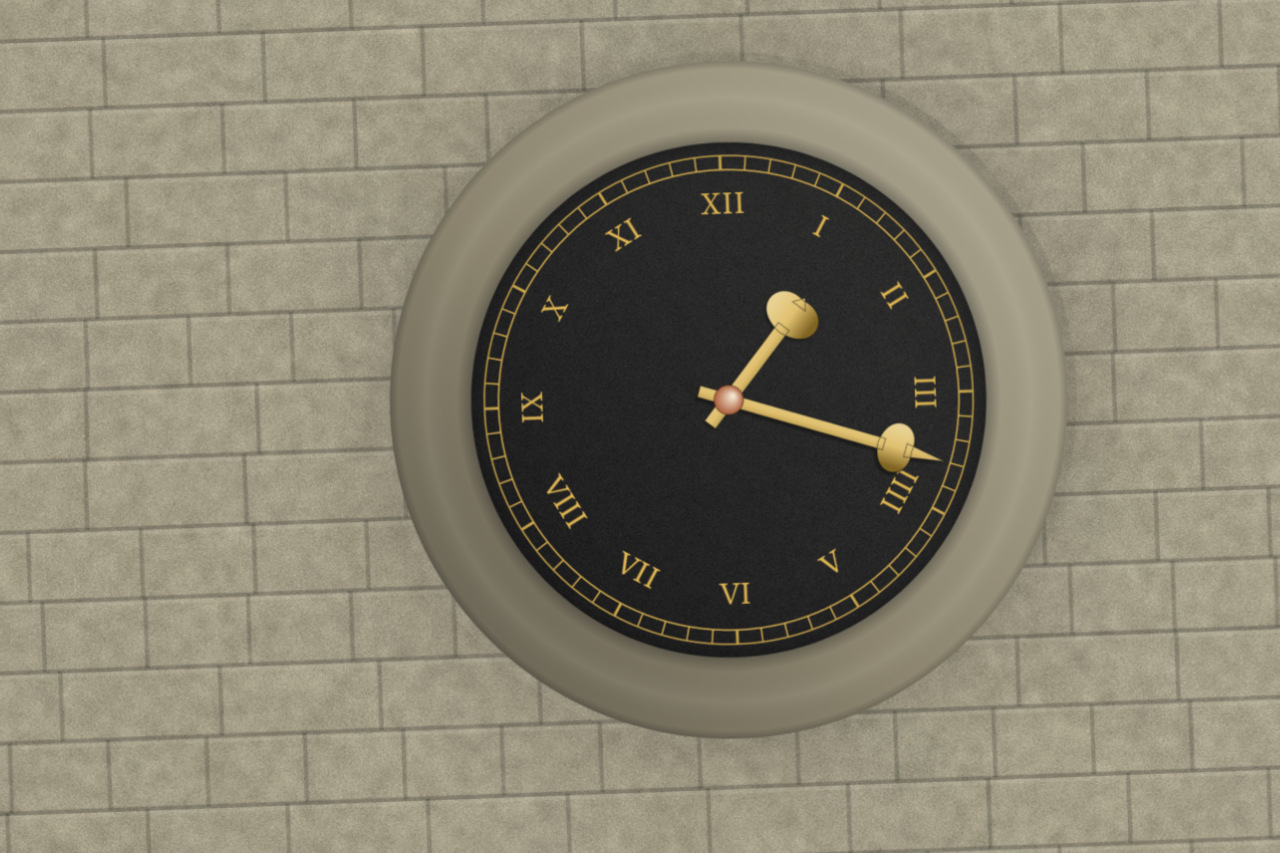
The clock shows 1h18
